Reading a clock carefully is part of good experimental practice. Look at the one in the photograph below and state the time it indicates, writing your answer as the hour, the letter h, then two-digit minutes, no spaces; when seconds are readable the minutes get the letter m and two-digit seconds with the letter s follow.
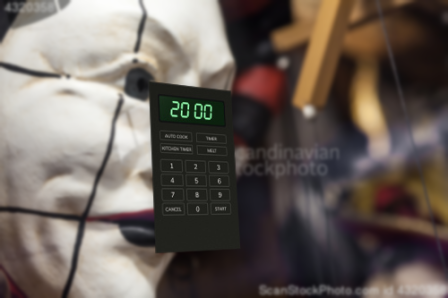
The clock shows 20h00
